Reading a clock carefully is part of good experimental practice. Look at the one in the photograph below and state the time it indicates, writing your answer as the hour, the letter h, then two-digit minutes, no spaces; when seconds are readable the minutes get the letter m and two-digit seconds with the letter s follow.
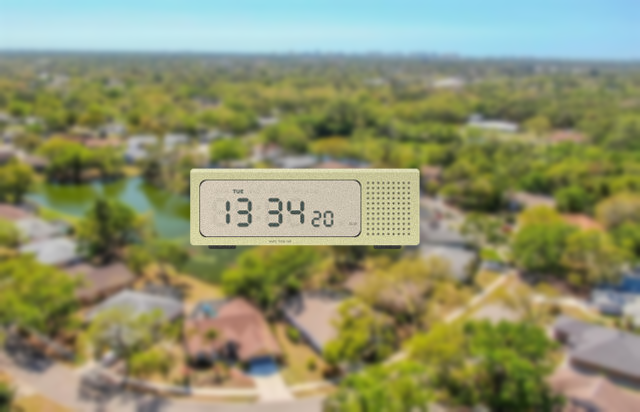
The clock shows 13h34m20s
